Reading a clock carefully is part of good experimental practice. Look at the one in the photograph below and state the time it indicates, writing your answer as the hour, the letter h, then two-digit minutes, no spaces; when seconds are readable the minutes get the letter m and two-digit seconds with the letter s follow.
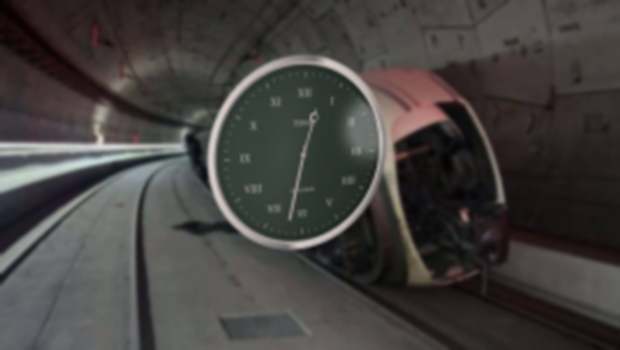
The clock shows 12h32
